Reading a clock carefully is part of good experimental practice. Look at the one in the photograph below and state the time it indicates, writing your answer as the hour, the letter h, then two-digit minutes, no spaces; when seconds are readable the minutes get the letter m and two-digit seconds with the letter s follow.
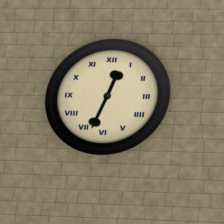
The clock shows 12h33
